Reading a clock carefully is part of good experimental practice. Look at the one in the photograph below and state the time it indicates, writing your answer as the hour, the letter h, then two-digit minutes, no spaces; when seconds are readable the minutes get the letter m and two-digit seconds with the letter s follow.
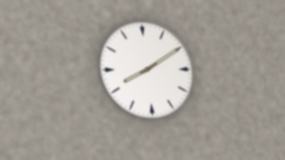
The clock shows 8h10
